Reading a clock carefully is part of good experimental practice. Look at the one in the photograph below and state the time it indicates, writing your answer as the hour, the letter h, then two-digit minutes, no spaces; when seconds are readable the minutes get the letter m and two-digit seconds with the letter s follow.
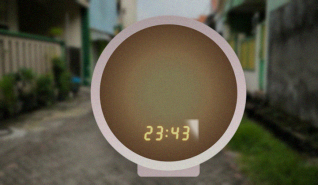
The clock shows 23h43
